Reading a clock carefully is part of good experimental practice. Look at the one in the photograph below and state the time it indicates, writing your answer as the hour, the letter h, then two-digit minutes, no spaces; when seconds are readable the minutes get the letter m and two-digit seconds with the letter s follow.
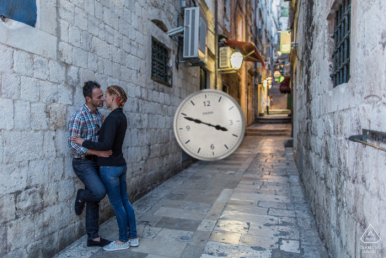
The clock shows 3h49
